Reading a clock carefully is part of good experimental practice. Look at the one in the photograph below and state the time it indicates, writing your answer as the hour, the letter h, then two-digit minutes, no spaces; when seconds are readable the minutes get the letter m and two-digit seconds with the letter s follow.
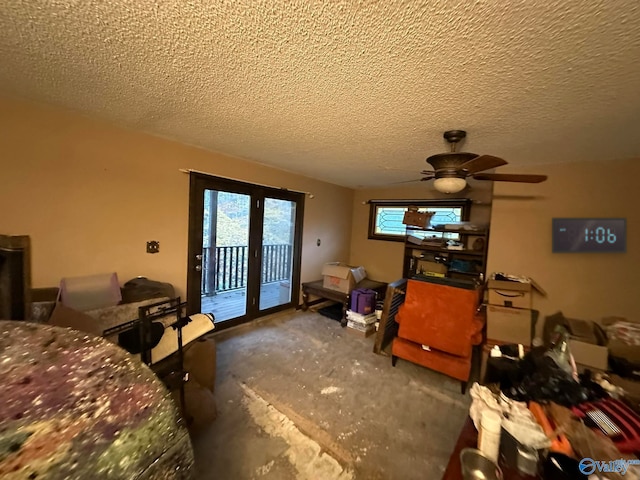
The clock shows 1h06
